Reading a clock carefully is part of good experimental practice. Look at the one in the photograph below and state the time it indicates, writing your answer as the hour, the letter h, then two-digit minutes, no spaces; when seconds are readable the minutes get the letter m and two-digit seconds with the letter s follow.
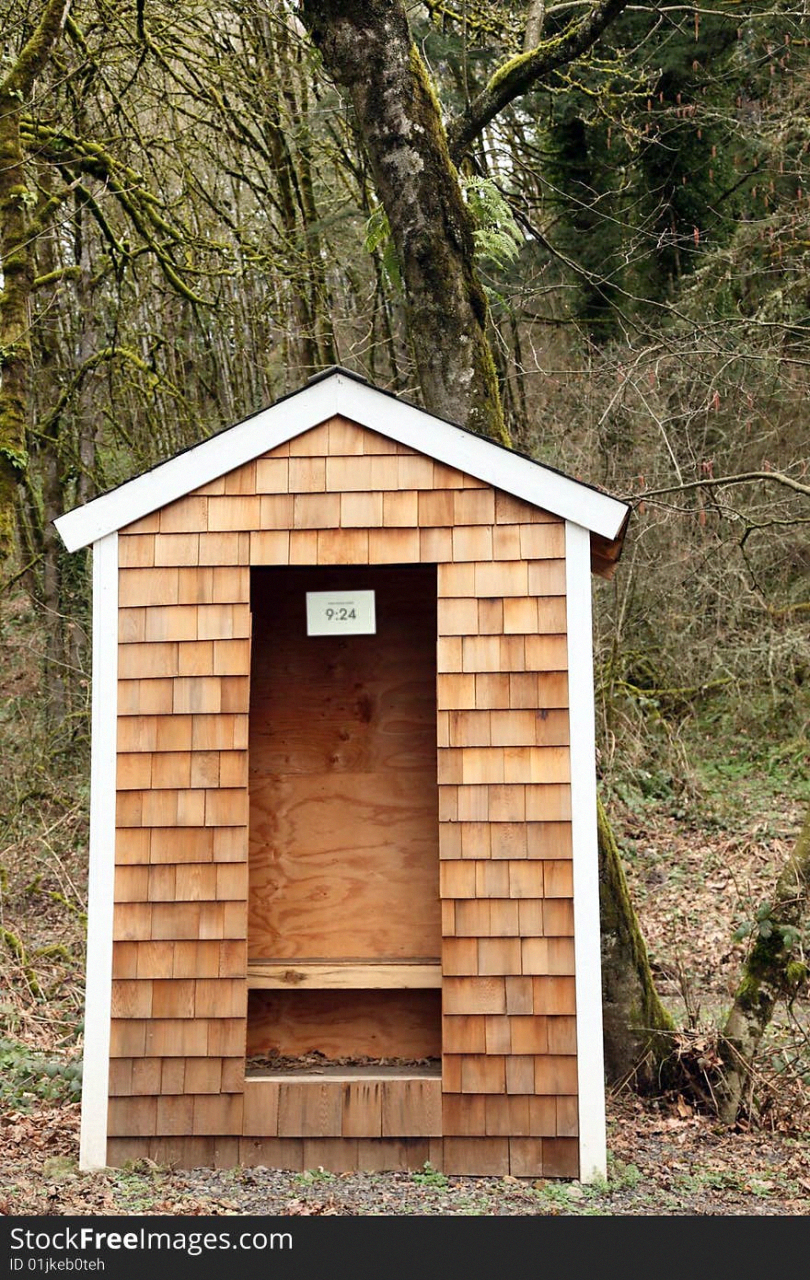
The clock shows 9h24
